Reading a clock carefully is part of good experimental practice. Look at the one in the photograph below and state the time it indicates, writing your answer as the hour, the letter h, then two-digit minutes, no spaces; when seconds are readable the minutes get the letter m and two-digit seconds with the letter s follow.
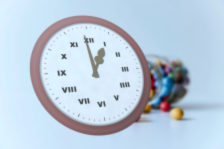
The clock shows 12h59
